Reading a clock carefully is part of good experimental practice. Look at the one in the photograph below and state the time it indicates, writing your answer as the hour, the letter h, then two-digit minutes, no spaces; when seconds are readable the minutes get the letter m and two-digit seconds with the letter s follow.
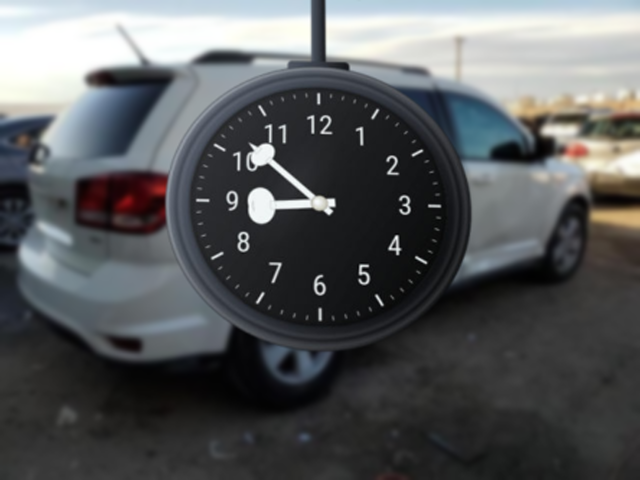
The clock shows 8h52
